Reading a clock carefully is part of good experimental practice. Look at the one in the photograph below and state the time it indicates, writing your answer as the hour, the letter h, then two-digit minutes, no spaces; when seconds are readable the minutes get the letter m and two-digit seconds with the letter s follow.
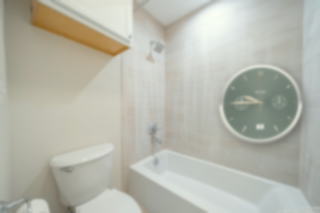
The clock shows 9h45
